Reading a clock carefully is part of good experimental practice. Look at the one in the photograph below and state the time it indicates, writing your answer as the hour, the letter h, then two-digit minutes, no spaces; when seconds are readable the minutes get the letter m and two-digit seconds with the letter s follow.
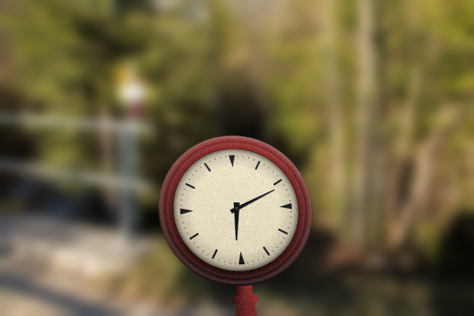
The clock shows 6h11
